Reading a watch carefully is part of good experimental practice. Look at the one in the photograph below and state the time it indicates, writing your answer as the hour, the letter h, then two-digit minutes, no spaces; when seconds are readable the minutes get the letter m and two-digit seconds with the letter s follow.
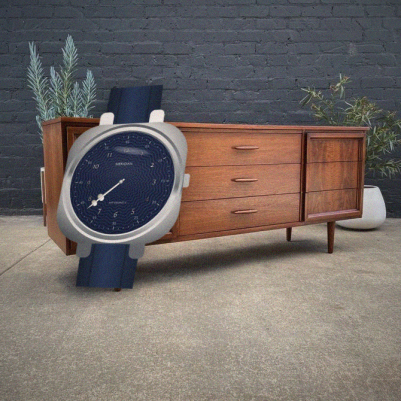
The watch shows 7h38
